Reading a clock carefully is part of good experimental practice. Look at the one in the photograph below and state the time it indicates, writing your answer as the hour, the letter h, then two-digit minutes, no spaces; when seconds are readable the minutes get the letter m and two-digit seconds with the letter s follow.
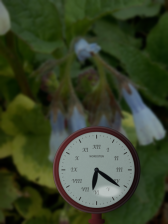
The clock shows 6h21
